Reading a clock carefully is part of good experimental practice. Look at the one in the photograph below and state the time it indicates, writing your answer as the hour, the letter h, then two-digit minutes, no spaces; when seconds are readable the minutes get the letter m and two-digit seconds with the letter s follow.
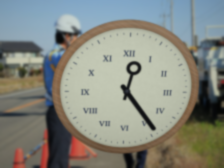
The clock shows 12h24
